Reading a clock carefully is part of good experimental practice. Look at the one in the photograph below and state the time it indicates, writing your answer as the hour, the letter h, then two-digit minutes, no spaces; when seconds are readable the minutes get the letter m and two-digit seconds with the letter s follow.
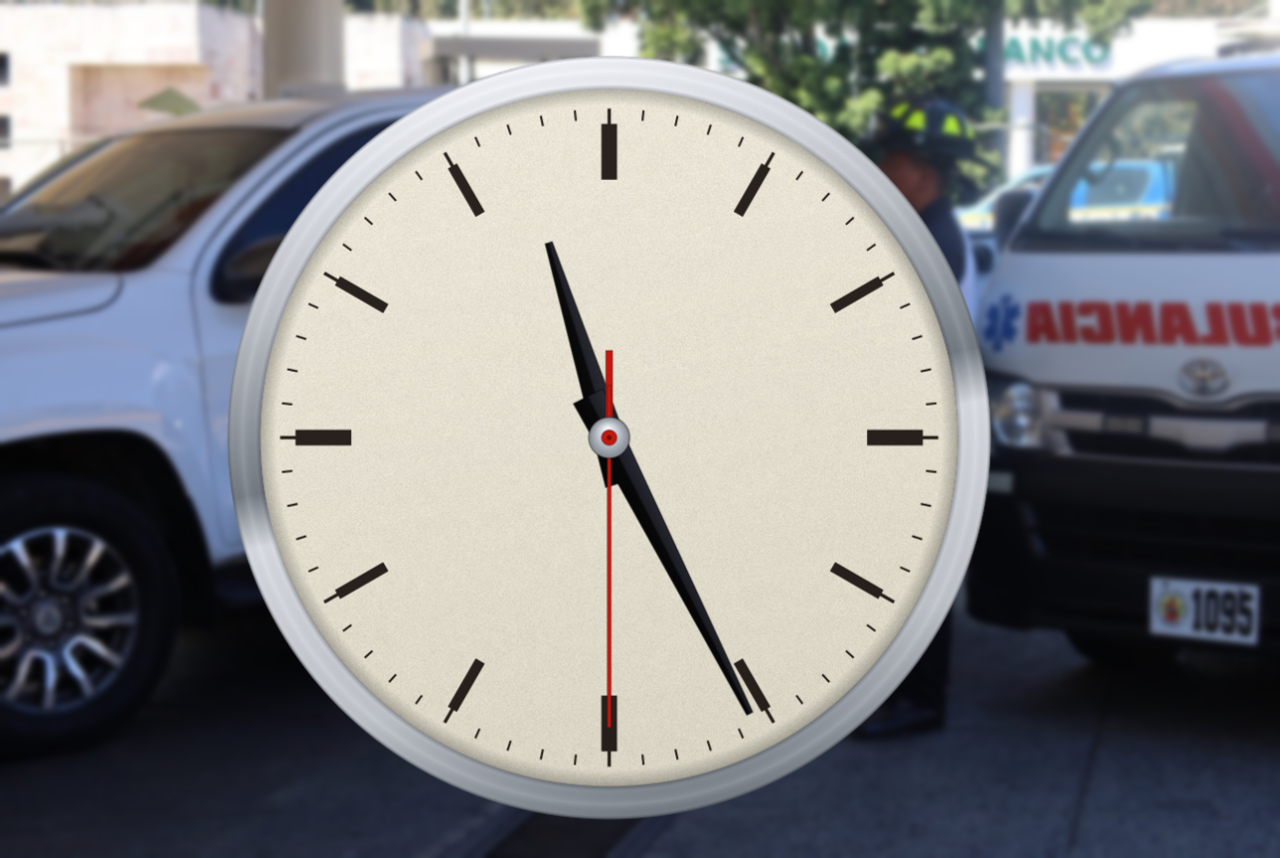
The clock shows 11h25m30s
